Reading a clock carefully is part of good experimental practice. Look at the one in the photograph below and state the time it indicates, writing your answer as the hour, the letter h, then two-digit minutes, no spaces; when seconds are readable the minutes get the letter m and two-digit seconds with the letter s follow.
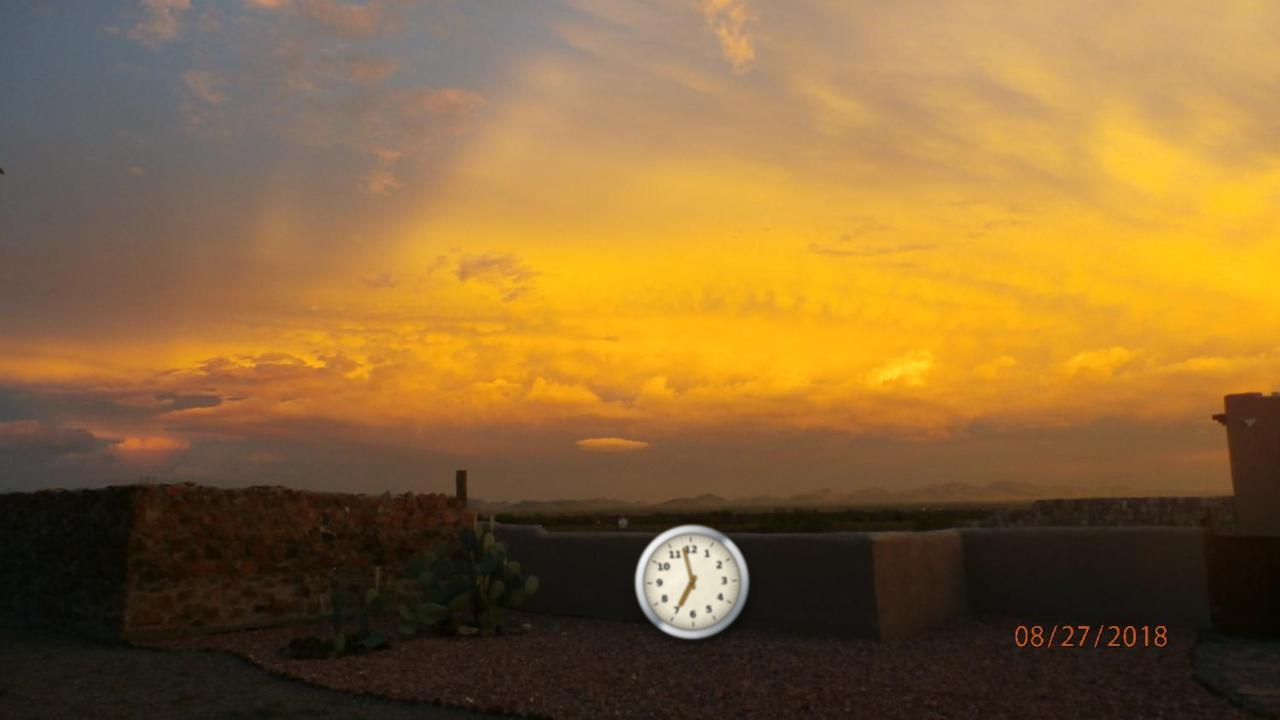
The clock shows 6h58
